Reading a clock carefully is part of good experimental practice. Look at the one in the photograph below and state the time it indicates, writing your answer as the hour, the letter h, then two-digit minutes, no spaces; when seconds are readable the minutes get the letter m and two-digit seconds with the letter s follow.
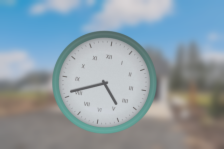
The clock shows 4h41
